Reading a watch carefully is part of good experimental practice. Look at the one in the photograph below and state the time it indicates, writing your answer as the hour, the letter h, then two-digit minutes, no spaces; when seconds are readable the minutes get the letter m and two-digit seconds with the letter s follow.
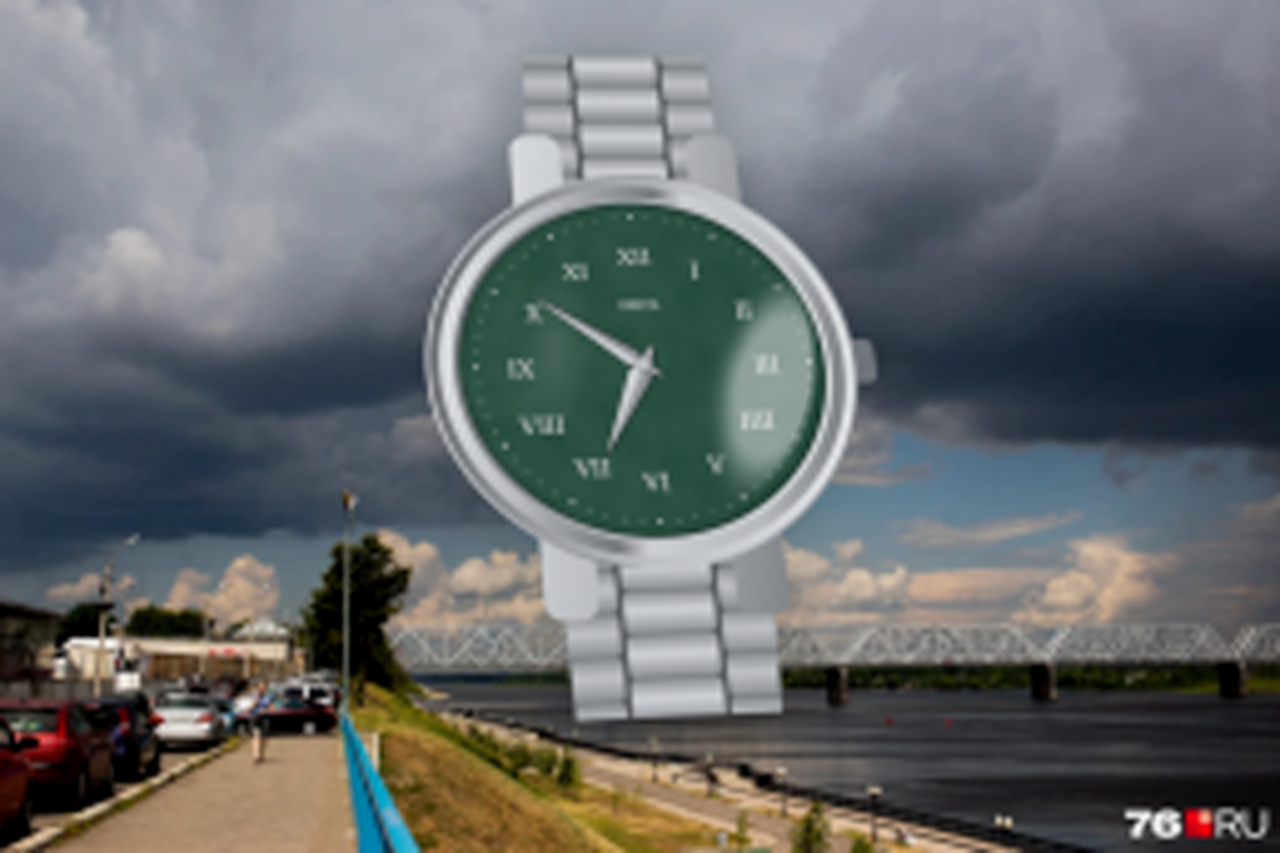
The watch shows 6h51
